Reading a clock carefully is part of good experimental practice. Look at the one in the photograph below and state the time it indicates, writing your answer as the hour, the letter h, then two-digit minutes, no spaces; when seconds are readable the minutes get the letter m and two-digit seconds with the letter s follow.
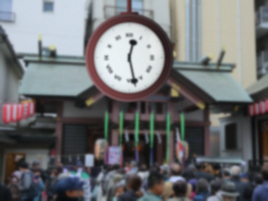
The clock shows 12h28
